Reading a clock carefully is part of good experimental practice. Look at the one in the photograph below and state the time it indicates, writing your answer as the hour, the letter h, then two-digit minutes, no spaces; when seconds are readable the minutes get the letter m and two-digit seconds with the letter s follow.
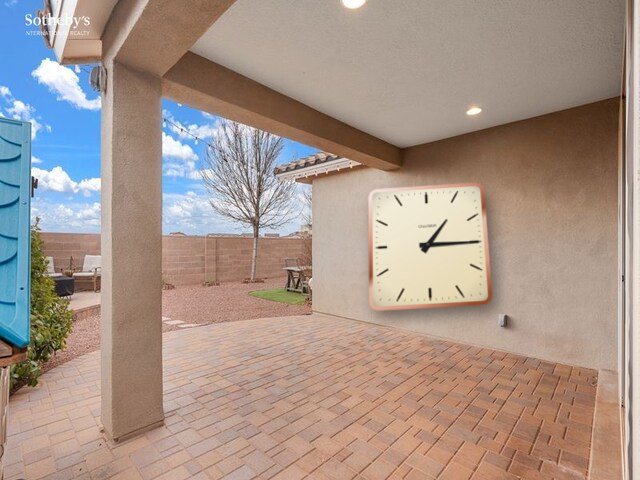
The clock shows 1h15
